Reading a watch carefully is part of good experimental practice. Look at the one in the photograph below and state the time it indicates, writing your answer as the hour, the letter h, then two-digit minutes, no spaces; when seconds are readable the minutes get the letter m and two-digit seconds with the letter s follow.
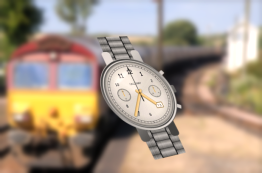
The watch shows 4h36
